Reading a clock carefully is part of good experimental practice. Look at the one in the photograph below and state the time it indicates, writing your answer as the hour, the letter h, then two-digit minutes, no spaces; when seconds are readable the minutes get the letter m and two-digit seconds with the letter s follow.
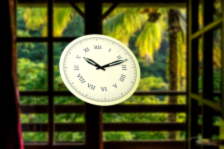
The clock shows 10h12
